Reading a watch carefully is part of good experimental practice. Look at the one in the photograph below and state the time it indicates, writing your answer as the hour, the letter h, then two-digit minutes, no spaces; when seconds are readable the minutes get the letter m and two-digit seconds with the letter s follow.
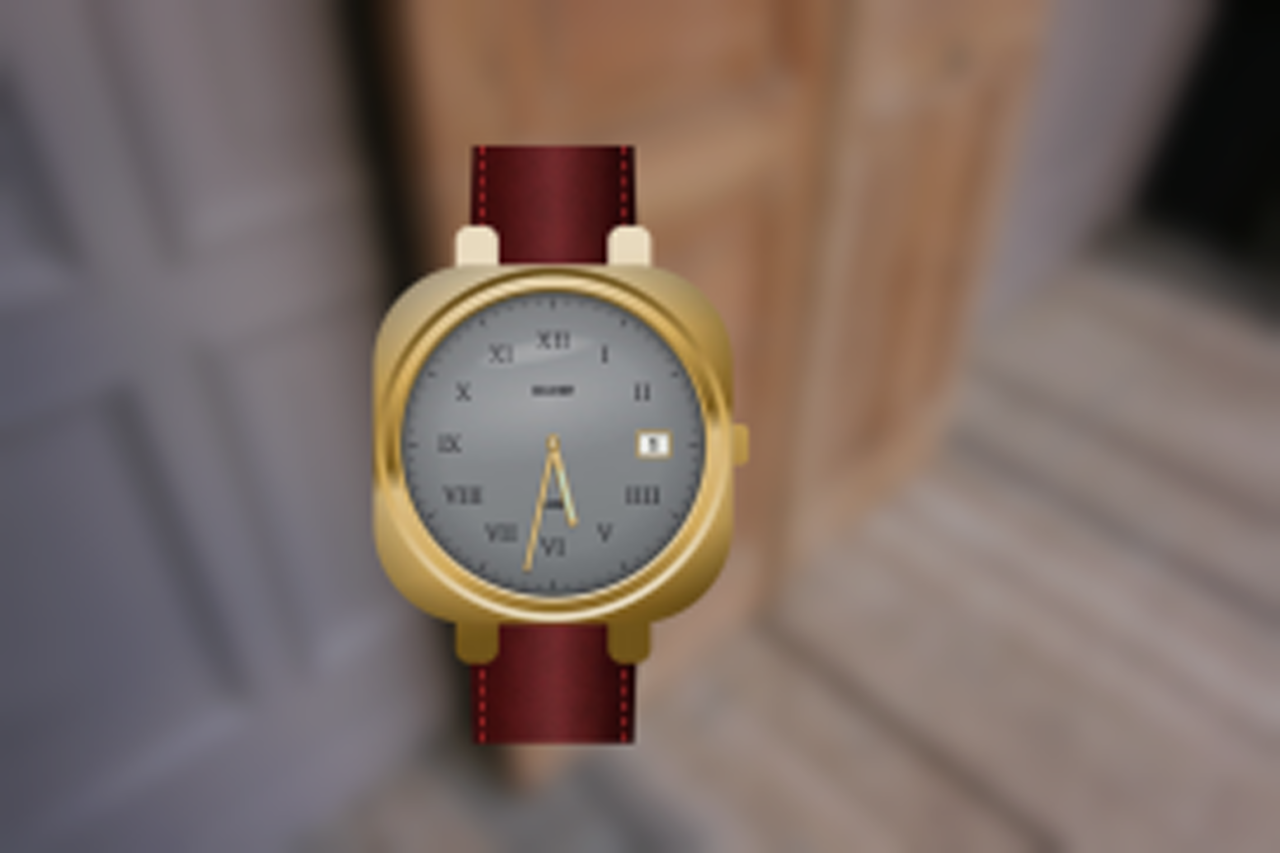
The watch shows 5h32
